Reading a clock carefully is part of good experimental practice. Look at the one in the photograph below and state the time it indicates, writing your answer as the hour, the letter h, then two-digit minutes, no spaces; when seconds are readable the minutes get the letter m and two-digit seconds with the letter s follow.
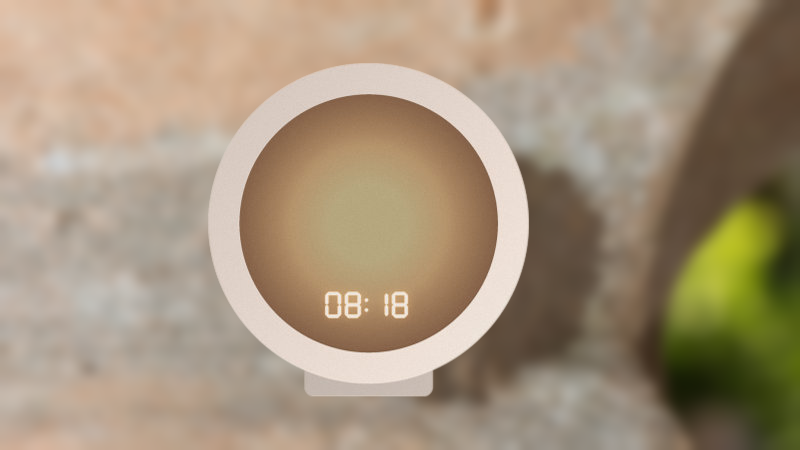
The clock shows 8h18
